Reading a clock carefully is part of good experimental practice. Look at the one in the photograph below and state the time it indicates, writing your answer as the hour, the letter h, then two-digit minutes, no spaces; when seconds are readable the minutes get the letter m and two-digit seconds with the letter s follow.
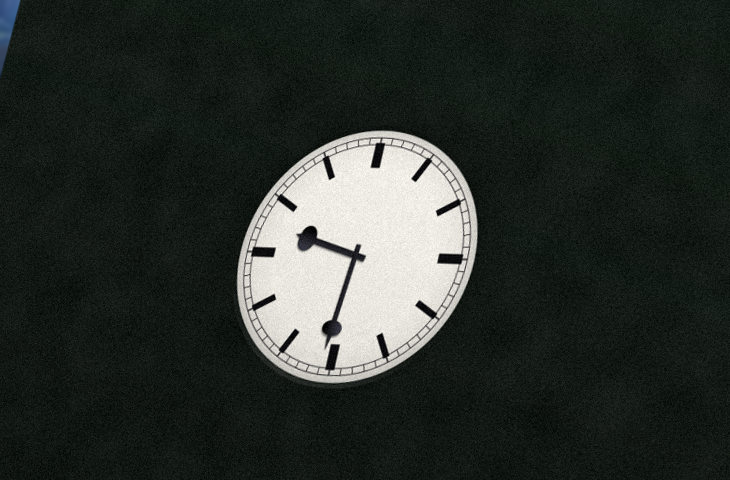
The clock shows 9h31
